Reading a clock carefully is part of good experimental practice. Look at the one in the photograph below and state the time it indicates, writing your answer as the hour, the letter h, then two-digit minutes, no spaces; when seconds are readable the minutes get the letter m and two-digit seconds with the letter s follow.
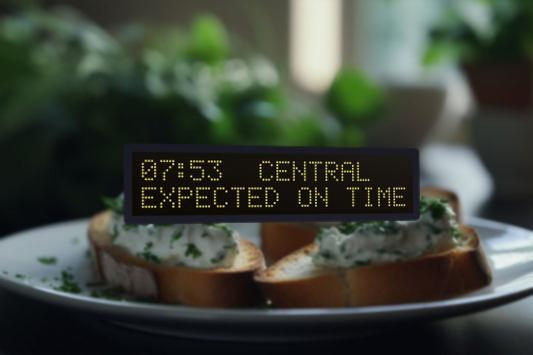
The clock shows 7h53
